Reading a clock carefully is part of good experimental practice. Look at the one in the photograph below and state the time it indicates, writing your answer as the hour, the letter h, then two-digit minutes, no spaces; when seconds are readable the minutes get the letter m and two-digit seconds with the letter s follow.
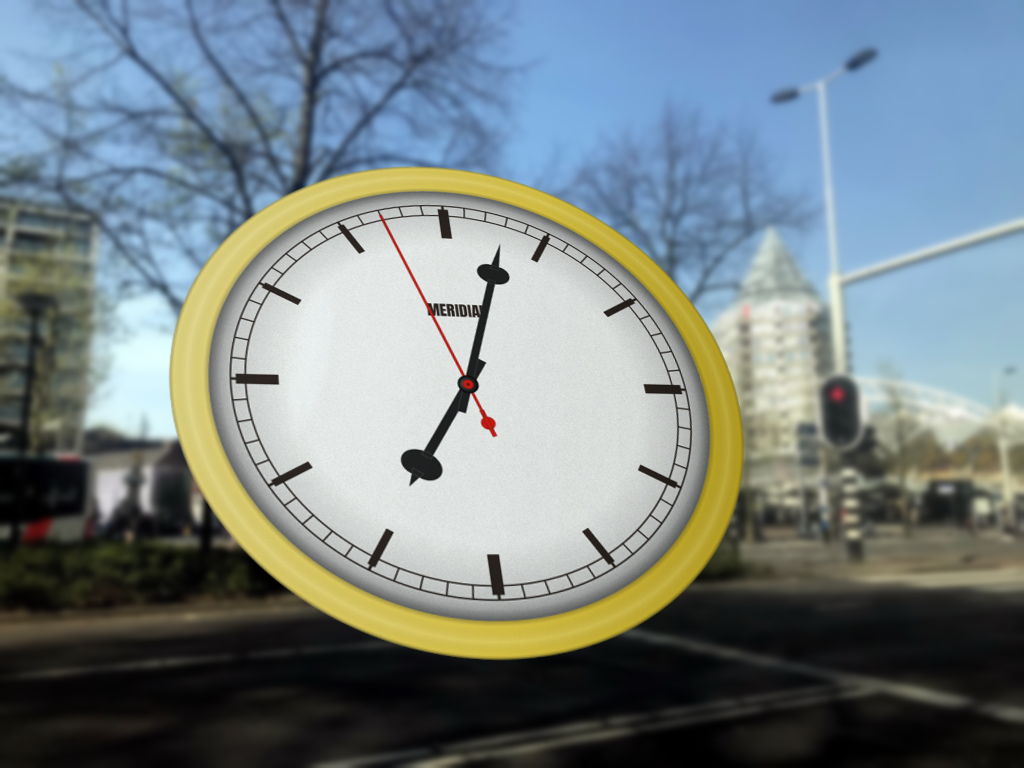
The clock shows 7h02m57s
